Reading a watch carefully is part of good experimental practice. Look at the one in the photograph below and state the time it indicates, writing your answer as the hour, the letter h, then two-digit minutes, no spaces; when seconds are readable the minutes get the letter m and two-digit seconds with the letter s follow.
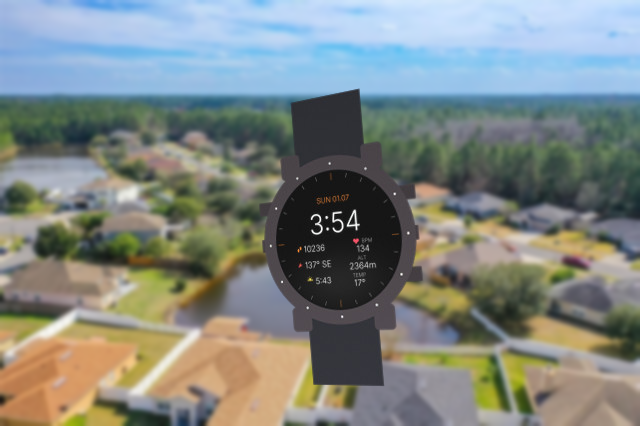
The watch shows 3h54
